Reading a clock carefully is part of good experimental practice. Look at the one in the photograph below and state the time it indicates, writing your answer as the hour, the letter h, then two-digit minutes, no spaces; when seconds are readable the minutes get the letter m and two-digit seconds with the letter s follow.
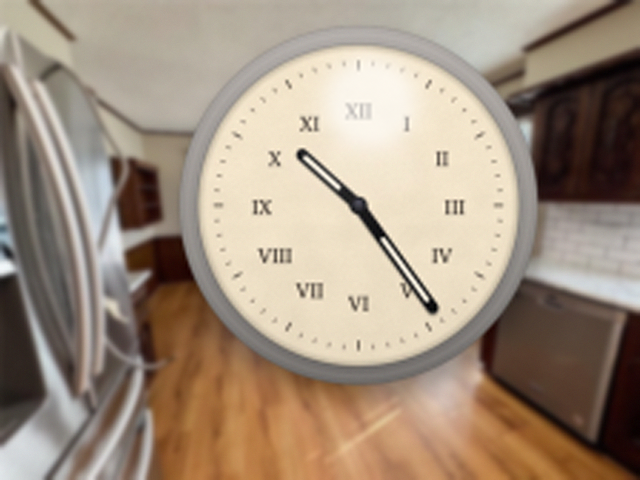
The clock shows 10h24
